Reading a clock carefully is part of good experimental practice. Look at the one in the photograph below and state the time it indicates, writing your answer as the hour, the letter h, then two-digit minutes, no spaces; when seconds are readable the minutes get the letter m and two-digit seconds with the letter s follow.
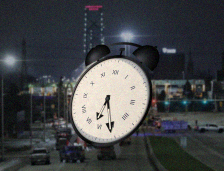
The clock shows 6h26
